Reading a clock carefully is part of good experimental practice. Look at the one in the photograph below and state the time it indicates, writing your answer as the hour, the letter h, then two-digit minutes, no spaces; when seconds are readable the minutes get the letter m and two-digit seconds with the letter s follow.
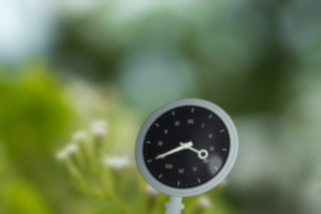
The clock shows 3h40
